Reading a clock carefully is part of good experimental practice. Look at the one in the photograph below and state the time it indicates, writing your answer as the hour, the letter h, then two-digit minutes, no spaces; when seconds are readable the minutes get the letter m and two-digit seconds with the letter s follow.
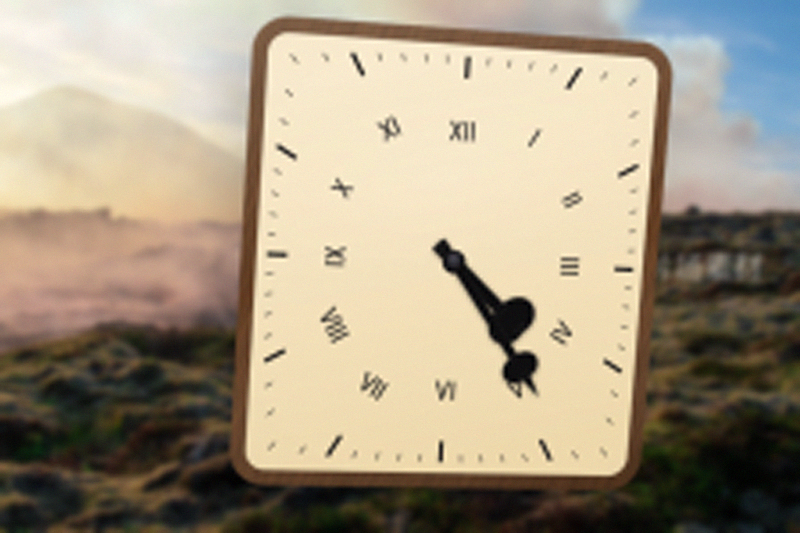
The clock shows 4h24
